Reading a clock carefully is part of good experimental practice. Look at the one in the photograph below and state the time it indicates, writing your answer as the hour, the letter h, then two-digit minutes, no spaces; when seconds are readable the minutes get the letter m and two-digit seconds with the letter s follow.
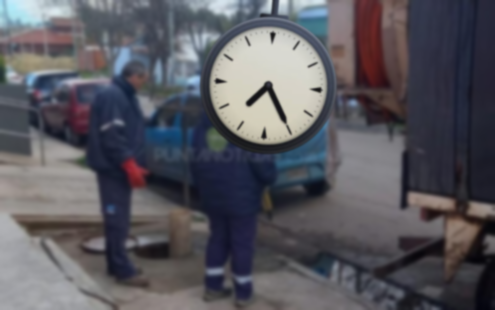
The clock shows 7h25
